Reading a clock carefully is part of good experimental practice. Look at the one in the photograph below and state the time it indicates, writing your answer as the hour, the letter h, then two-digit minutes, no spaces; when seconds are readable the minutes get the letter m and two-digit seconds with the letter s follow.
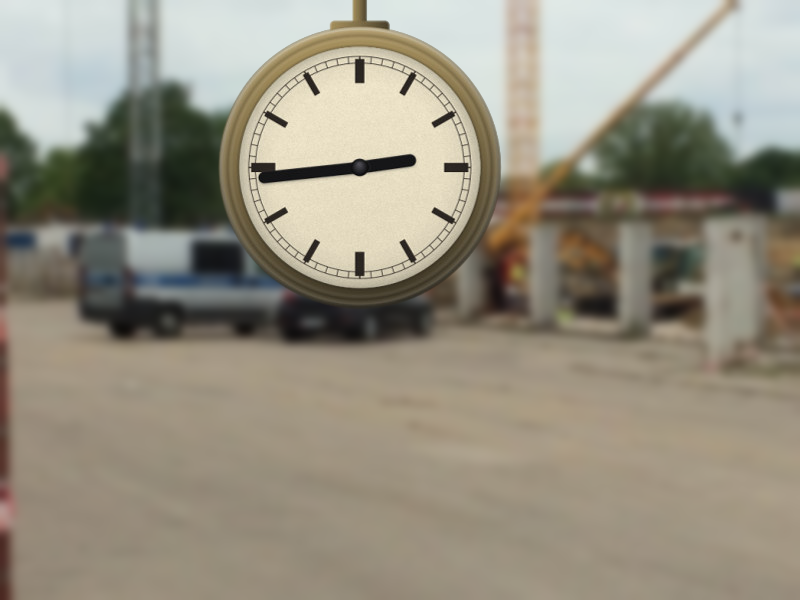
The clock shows 2h44
